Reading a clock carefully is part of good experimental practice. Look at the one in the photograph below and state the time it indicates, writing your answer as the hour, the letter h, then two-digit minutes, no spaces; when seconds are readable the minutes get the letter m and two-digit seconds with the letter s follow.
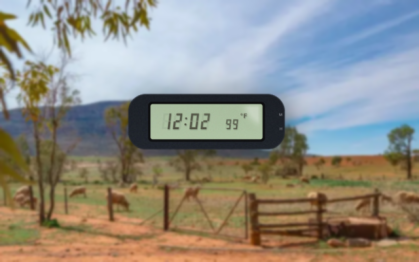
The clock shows 12h02
